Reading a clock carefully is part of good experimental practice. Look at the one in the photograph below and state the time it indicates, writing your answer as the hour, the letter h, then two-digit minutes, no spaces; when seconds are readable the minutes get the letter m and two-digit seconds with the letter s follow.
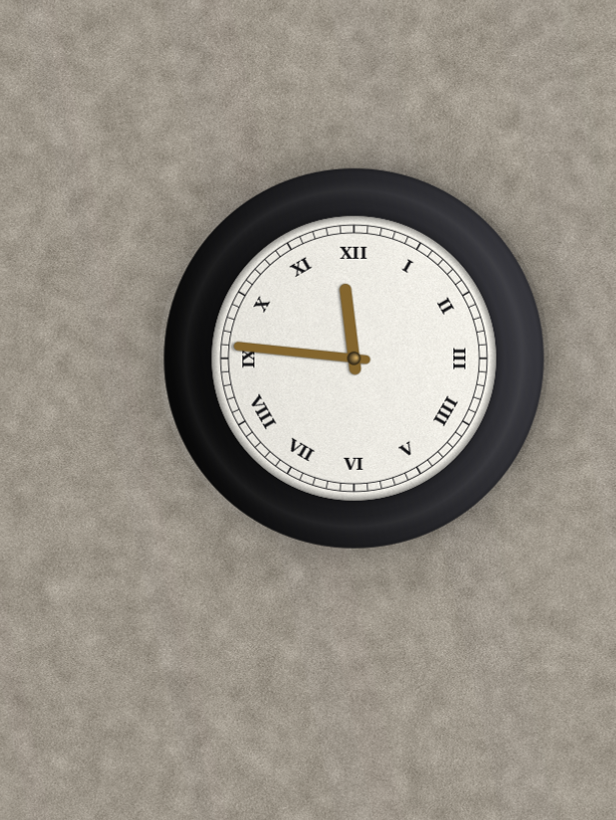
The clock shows 11h46
